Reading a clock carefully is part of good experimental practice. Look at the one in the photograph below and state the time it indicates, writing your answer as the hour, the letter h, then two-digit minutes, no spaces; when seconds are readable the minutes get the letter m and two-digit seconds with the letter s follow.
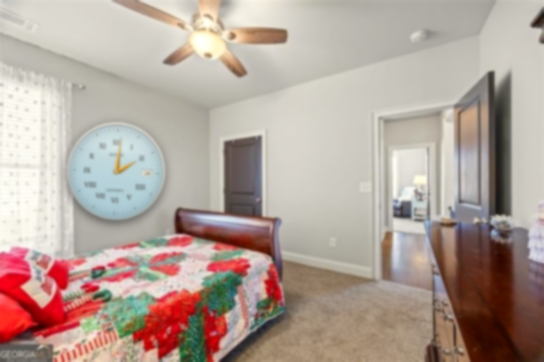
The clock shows 2h01
